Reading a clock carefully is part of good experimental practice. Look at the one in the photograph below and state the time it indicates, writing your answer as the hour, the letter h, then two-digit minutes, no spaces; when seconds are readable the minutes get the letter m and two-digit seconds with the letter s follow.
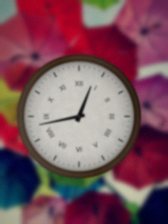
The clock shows 12h43
